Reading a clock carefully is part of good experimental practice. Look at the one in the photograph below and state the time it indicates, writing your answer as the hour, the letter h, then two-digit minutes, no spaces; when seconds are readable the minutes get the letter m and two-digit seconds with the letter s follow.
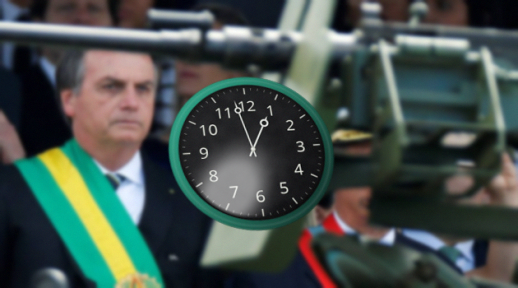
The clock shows 12h58
